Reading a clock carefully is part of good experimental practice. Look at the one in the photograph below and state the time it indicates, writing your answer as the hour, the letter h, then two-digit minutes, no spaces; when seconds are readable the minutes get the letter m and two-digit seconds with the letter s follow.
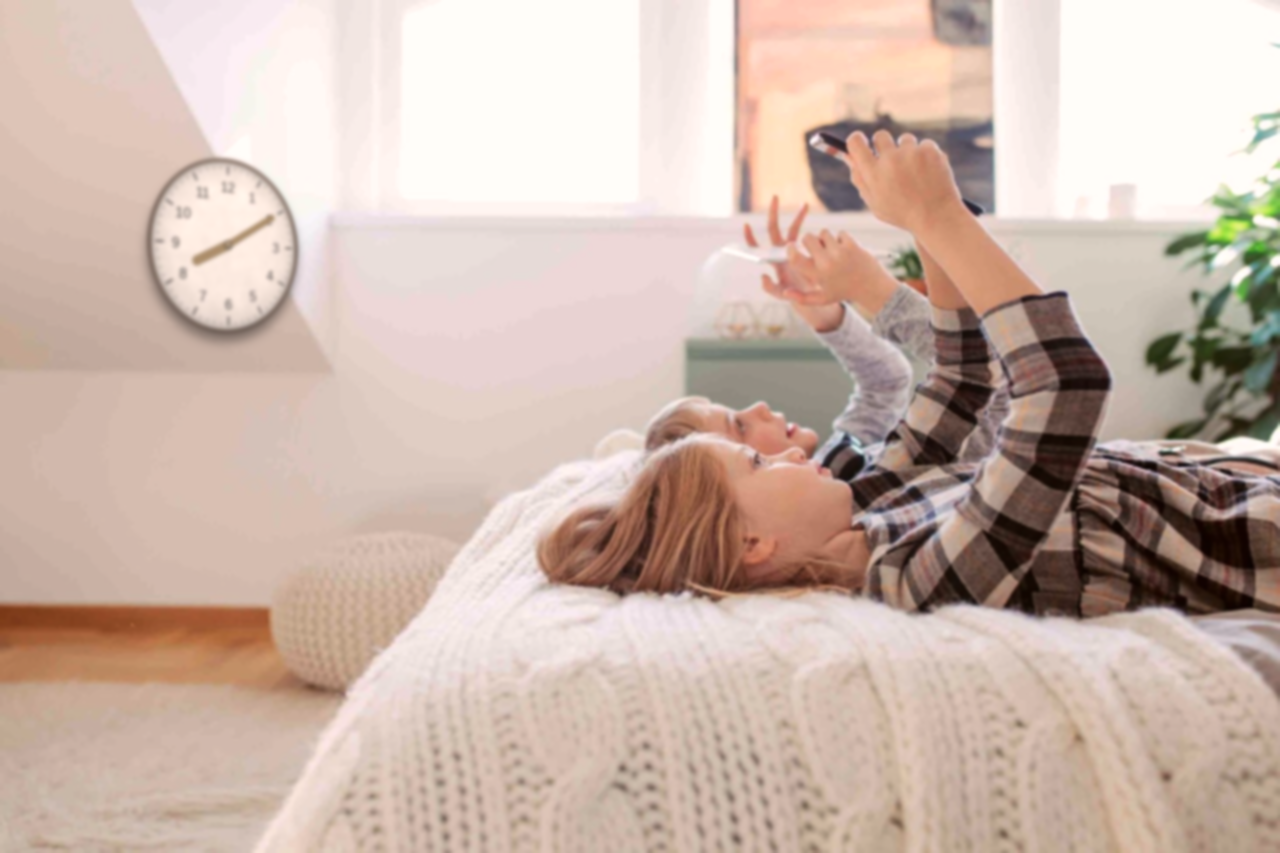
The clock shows 8h10
